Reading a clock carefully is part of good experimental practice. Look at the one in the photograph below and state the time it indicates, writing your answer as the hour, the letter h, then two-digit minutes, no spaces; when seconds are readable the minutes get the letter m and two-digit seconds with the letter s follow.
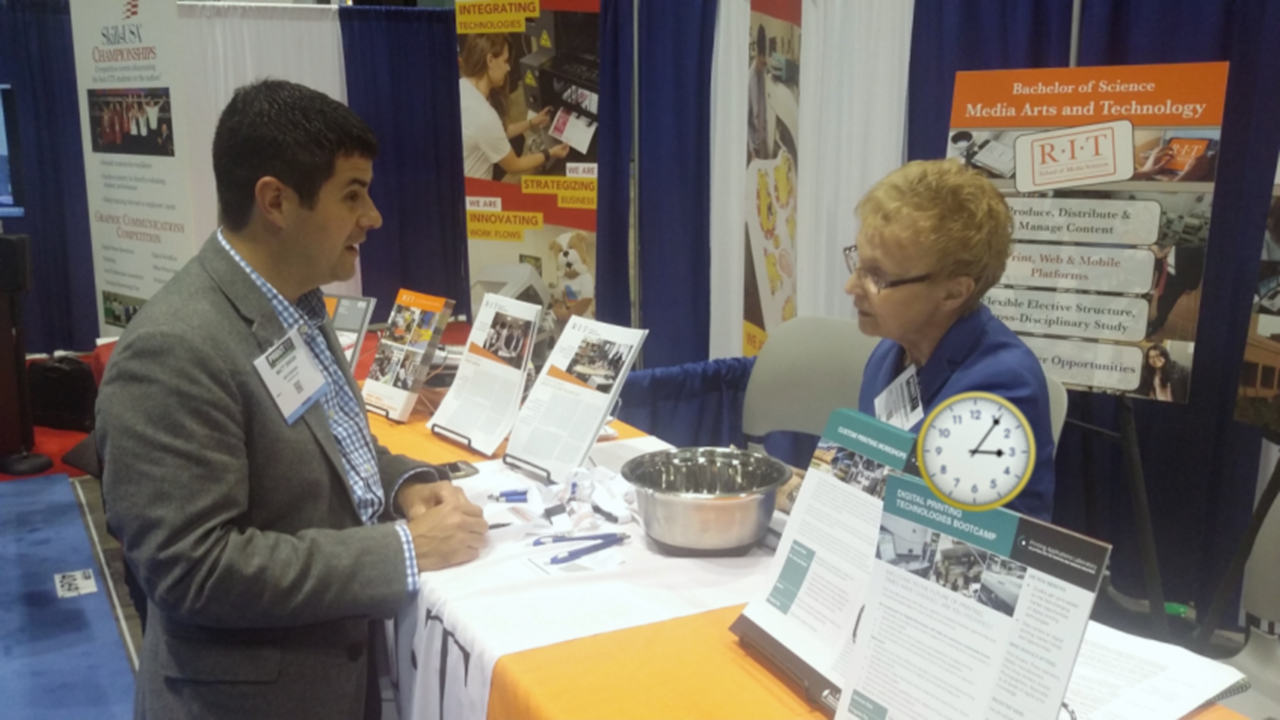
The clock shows 3h06
